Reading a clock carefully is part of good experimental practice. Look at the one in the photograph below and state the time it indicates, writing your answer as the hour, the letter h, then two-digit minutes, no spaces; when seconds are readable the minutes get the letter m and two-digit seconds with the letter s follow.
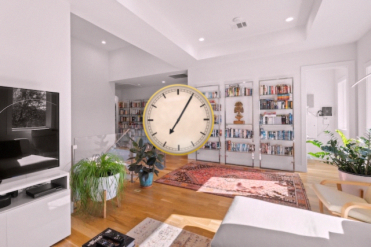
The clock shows 7h05
